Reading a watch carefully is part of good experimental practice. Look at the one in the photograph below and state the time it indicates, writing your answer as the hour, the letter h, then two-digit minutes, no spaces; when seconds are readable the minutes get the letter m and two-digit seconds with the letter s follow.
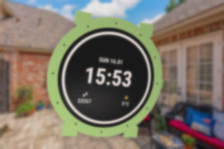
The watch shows 15h53
